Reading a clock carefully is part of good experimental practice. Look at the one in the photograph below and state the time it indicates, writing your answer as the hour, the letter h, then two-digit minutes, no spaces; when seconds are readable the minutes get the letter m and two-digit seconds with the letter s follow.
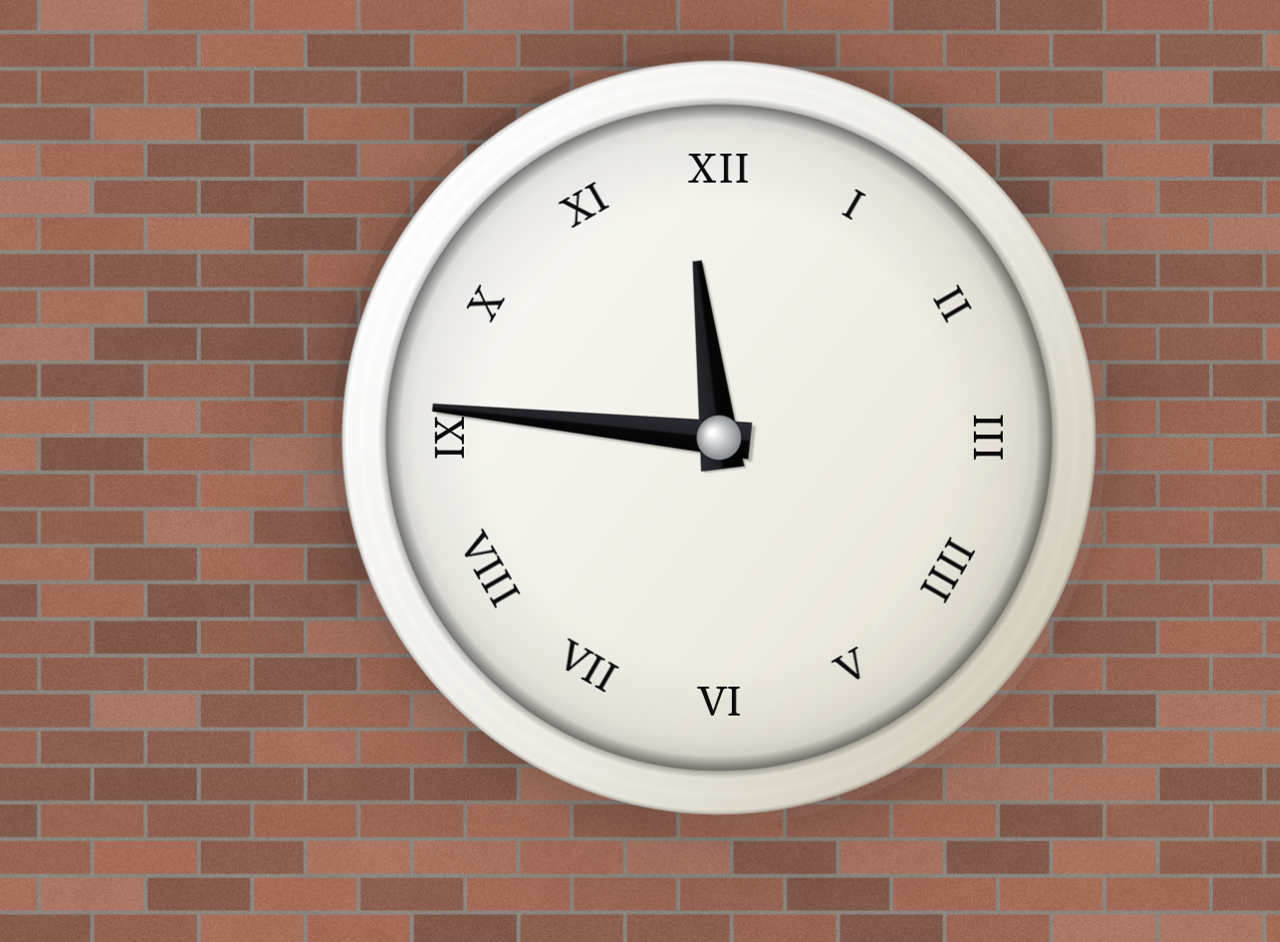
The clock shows 11h46
